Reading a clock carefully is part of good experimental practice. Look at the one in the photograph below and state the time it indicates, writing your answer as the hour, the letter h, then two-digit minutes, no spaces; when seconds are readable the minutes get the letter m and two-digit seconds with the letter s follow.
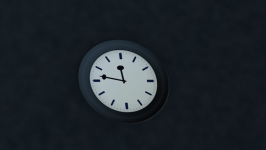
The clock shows 11h47
